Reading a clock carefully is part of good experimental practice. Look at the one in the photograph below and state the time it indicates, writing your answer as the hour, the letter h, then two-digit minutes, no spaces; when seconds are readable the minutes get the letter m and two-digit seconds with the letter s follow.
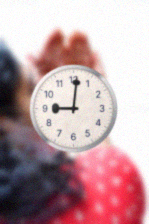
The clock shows 9h01
